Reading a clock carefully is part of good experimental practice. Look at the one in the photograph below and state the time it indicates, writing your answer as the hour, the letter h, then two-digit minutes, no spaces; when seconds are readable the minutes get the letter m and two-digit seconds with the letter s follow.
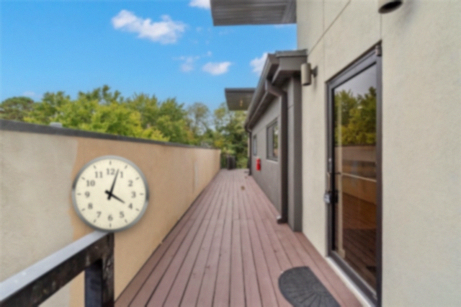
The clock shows 4h03
